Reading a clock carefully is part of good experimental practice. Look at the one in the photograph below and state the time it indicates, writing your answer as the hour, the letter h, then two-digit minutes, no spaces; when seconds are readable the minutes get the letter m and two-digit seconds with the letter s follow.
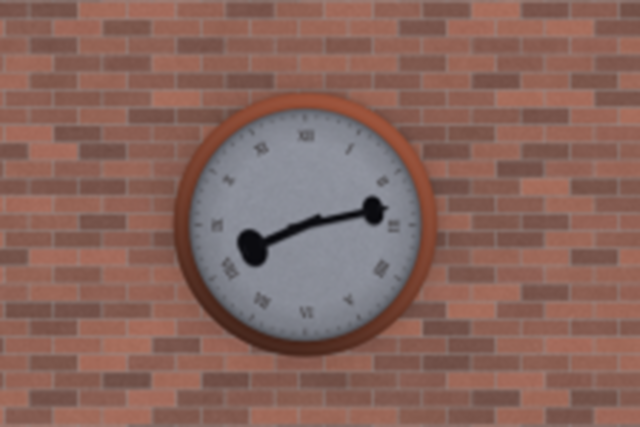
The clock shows 8h13
